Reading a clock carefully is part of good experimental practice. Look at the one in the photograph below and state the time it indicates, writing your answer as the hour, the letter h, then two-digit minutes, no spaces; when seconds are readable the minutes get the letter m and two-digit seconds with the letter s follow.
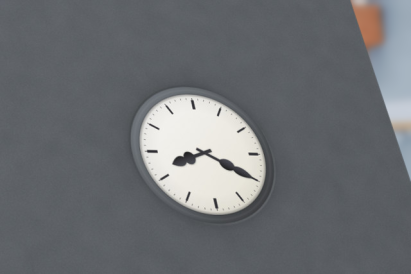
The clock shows 8h20
